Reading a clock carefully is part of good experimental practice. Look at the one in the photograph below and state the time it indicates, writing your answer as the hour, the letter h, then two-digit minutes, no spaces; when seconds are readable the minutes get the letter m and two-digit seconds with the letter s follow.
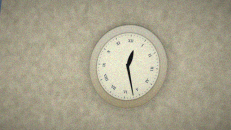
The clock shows 12h27
